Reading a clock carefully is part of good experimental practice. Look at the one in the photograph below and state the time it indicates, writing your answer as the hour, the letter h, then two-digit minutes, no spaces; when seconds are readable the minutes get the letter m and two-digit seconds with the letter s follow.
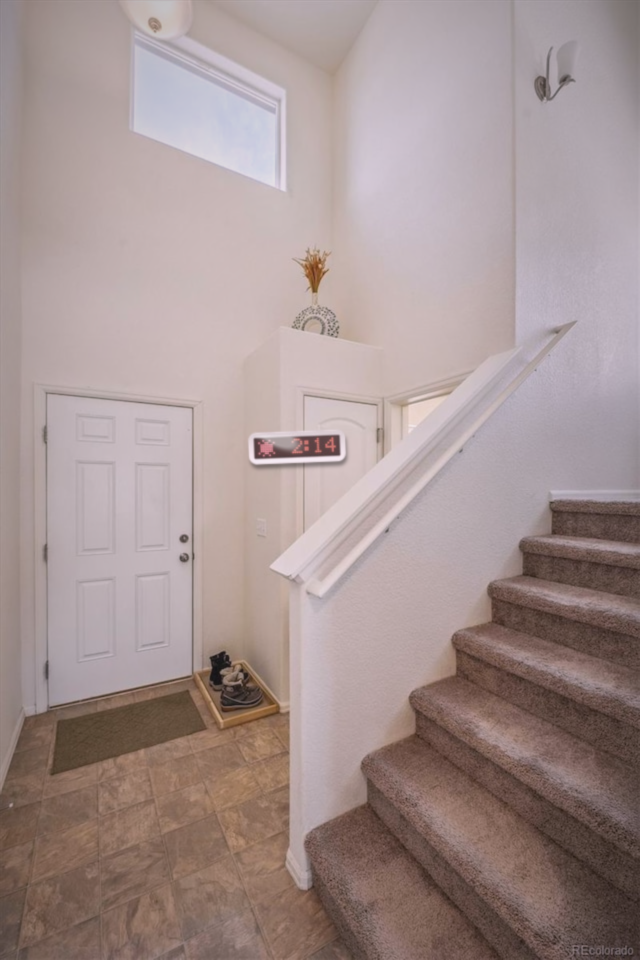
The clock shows 2h14
